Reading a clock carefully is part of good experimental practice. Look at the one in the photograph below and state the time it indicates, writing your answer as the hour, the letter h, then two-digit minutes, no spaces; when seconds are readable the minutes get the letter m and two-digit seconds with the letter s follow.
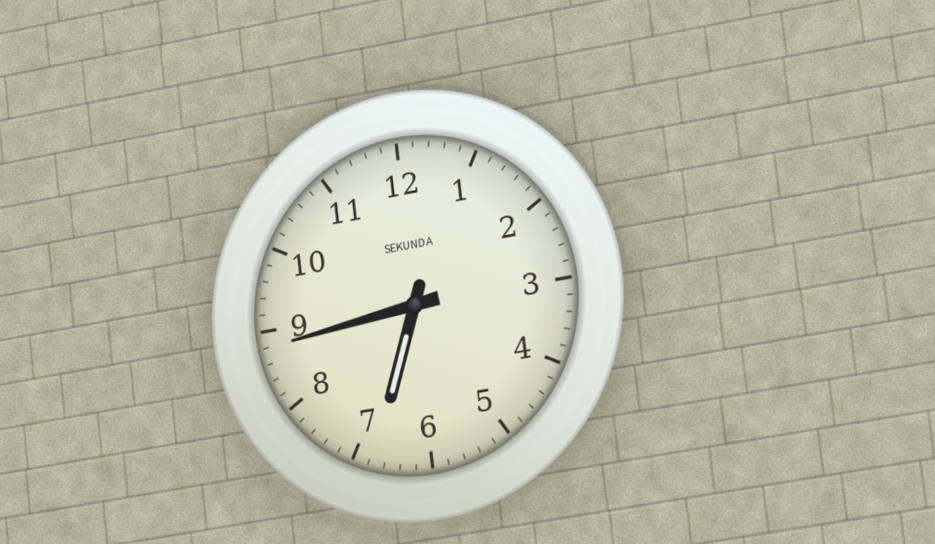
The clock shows 6h44
